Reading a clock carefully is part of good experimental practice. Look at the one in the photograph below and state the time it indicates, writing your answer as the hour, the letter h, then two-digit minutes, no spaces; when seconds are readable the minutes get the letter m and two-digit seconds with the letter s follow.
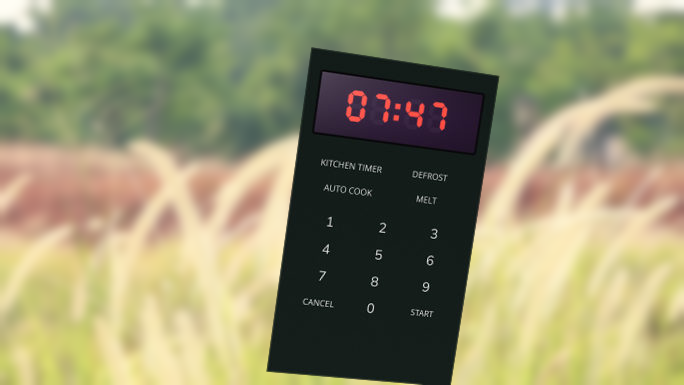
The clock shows 7h47
